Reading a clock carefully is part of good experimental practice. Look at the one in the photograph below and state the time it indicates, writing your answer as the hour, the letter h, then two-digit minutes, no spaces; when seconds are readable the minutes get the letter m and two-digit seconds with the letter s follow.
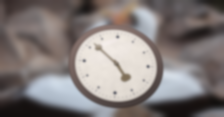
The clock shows 4h52
